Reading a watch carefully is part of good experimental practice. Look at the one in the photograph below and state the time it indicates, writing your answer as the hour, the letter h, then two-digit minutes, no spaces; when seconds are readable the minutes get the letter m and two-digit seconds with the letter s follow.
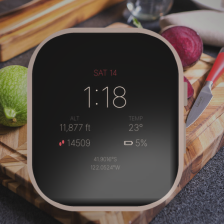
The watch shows 1h18
